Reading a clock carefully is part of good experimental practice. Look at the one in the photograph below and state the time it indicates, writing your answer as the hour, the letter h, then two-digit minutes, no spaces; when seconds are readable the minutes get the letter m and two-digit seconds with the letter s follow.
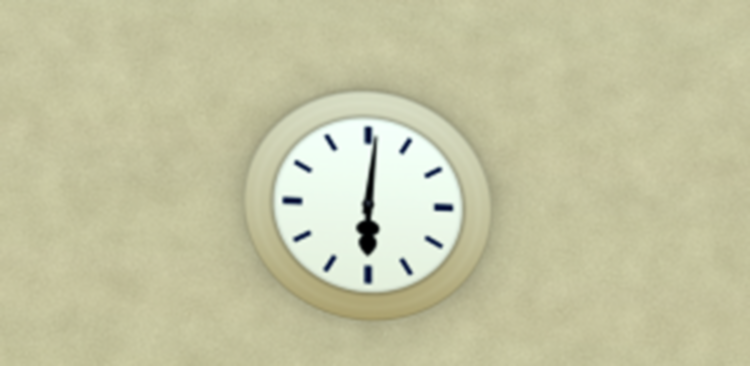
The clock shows 6h01
